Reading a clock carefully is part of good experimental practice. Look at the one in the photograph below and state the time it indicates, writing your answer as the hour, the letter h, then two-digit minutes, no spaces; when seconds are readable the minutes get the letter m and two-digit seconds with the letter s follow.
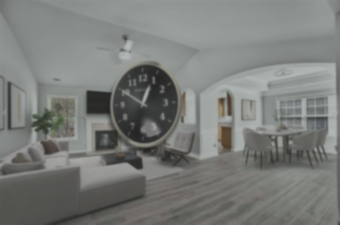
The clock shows 12h50
